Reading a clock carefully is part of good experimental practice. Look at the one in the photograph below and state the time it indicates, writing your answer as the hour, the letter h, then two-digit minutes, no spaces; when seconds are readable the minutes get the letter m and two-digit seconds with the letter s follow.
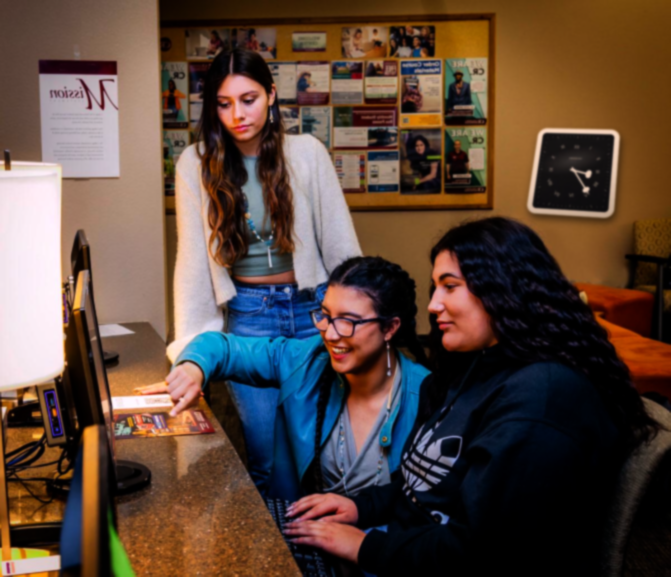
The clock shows 3h24
